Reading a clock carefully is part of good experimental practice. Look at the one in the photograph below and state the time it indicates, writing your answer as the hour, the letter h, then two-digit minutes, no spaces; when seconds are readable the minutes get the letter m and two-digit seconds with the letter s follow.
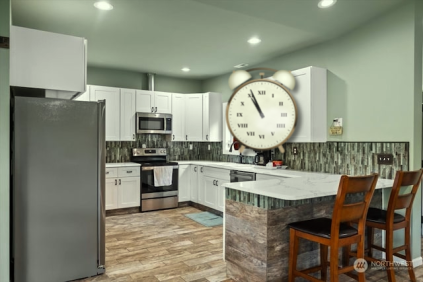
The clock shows 10h56
